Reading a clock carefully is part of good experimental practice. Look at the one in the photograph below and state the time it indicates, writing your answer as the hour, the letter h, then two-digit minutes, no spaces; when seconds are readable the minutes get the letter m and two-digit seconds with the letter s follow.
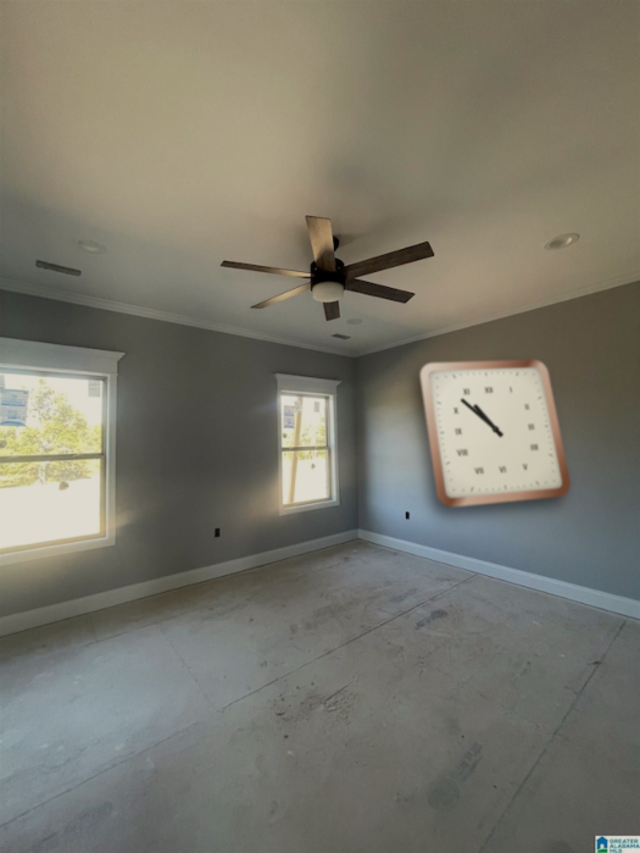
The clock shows 10h53
